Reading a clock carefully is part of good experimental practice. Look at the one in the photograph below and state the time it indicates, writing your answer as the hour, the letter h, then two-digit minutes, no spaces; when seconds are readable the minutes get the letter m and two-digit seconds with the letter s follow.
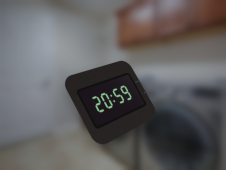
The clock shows 20h59
